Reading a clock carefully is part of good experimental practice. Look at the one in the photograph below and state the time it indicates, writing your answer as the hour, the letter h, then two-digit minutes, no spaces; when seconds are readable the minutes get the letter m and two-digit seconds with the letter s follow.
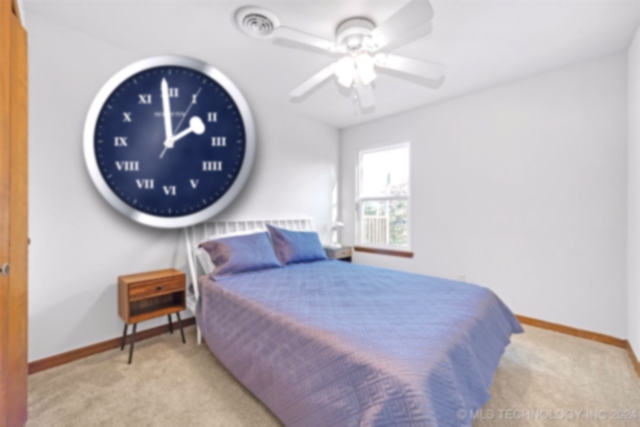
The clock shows 1h59m05s
